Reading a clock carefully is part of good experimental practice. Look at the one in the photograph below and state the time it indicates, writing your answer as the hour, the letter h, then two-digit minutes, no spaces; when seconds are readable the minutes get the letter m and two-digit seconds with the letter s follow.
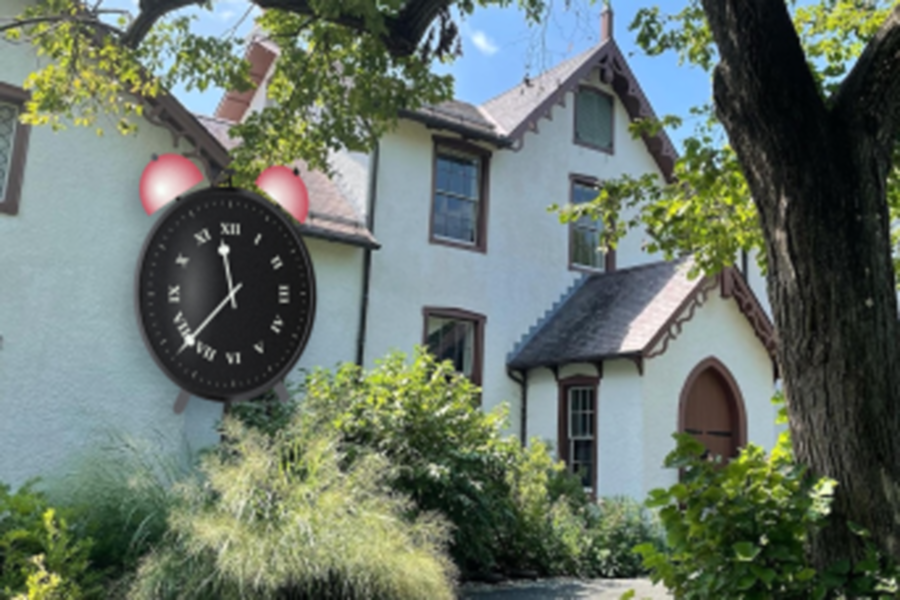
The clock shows 11h38
